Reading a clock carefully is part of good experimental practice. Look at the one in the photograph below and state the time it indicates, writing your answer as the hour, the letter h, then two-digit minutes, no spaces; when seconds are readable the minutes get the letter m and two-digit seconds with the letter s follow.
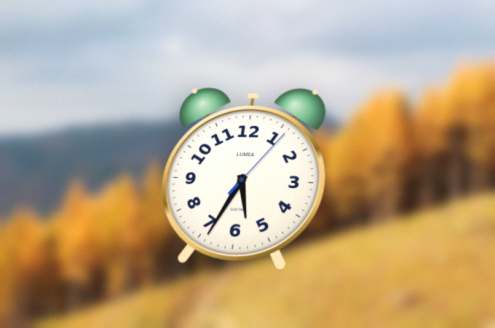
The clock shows 5h34m06s
